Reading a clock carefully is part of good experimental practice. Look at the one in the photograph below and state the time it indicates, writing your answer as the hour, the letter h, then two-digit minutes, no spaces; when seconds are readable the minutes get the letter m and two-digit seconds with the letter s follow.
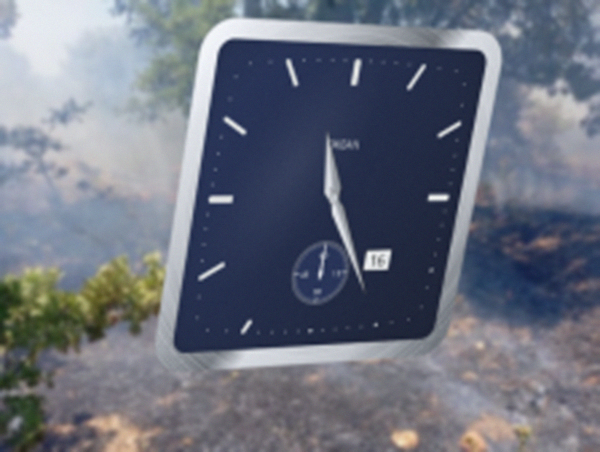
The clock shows 11h25
